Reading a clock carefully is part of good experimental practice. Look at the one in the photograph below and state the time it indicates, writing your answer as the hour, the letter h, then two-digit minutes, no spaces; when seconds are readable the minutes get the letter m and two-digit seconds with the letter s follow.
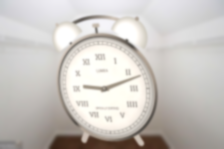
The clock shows 9h12
